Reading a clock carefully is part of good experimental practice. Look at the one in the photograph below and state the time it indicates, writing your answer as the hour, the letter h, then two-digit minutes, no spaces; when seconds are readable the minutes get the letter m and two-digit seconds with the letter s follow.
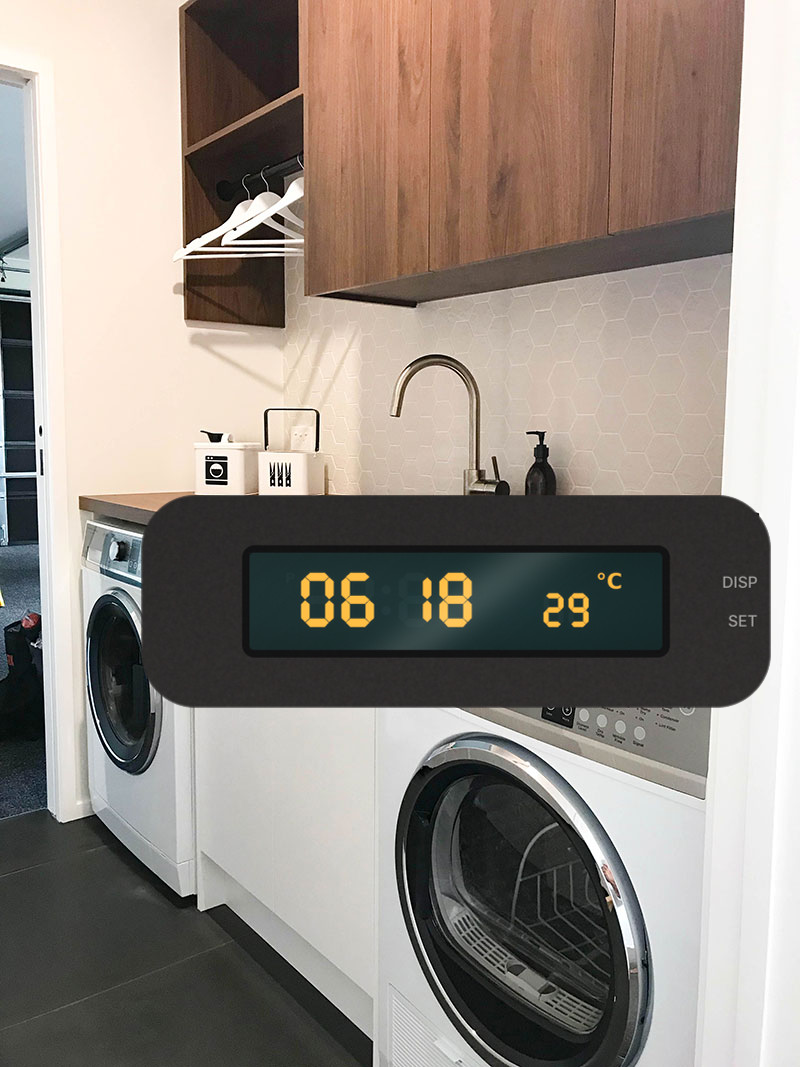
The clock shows 6h18
